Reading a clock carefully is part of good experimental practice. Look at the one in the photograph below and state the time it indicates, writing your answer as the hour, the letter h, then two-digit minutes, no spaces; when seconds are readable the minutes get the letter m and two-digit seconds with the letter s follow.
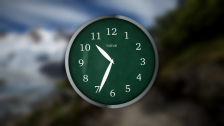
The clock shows 10h34
